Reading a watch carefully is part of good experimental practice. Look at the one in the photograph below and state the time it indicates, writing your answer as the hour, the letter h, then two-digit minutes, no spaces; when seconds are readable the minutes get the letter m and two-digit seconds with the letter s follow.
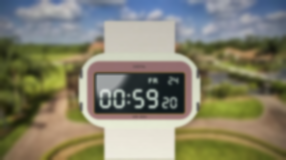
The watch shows 0h59
